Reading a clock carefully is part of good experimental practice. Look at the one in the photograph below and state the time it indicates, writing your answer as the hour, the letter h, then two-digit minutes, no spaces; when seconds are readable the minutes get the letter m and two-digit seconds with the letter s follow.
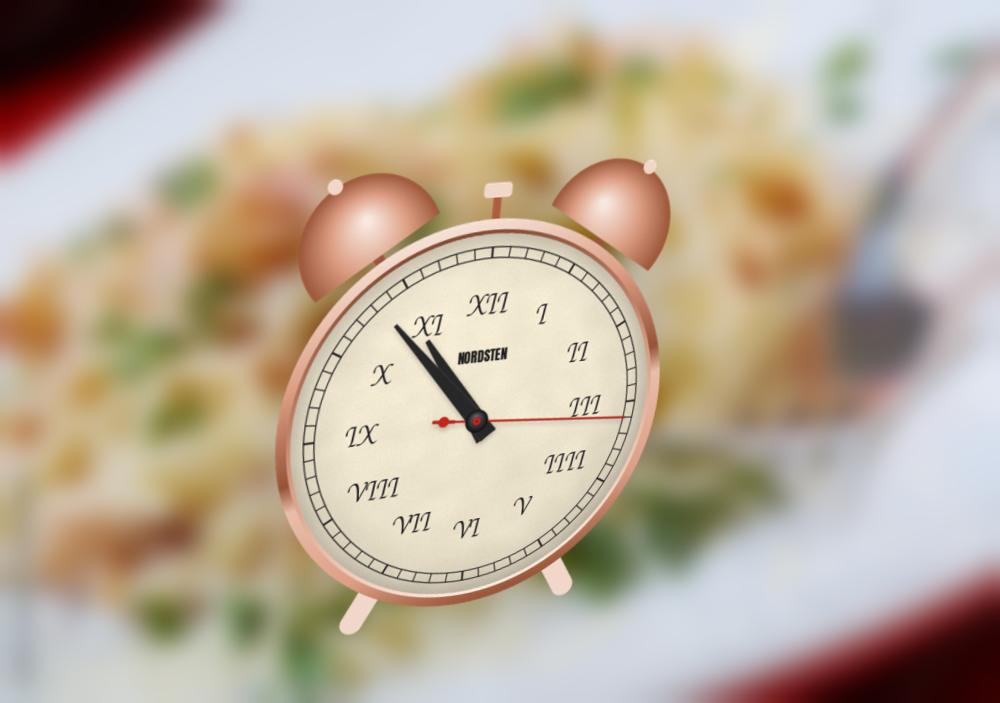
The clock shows 10h53m16s
